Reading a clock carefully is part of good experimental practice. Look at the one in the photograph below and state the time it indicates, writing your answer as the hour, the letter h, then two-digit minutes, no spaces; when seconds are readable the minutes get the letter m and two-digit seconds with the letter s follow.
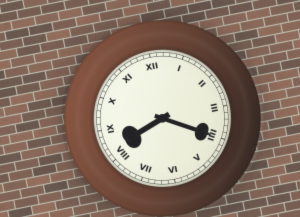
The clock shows 8h20
